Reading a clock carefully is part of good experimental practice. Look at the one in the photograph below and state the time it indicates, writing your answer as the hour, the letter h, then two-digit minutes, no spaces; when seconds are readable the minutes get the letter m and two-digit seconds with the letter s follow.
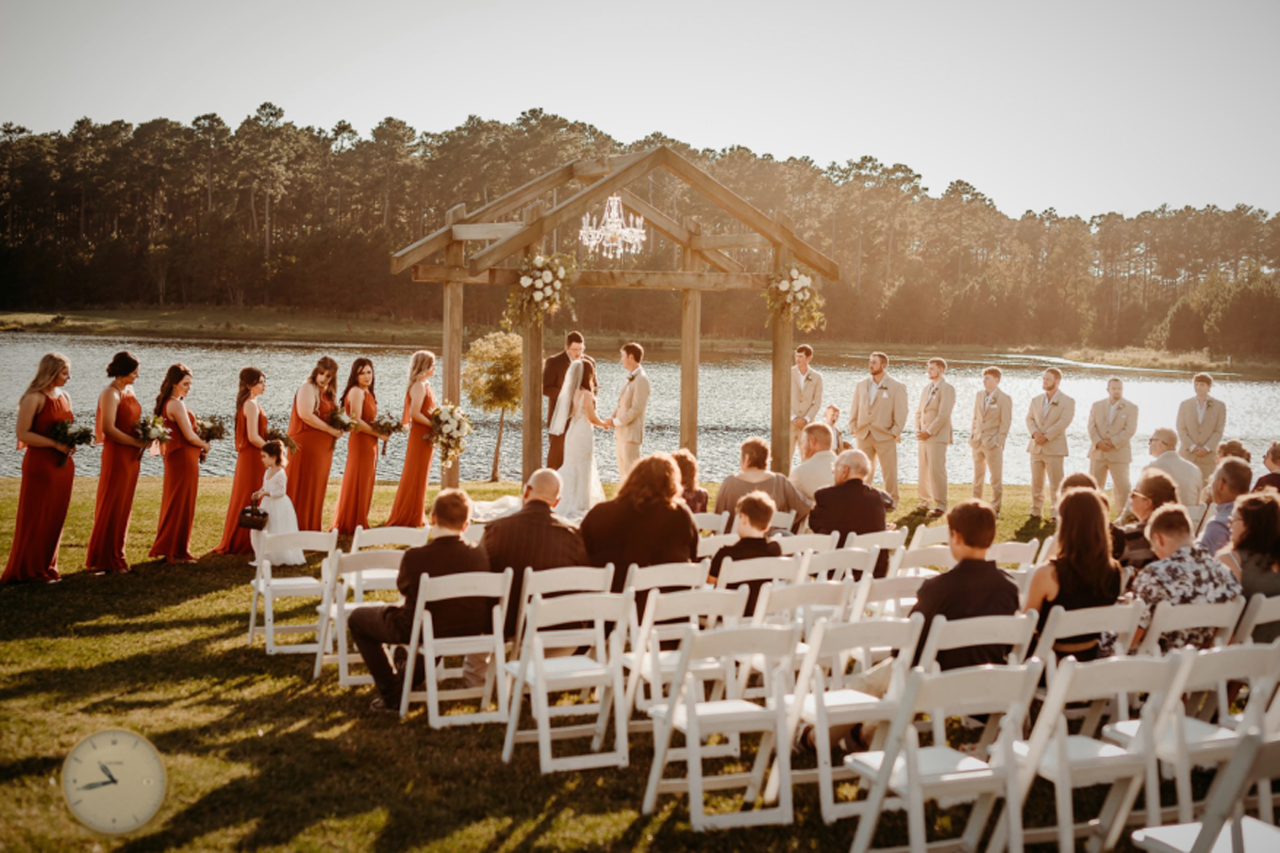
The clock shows 10h43
